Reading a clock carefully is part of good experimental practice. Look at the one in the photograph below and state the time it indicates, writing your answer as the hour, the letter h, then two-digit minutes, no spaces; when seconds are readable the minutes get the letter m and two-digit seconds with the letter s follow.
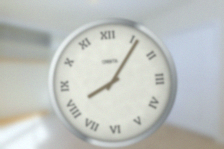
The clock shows 8h06
